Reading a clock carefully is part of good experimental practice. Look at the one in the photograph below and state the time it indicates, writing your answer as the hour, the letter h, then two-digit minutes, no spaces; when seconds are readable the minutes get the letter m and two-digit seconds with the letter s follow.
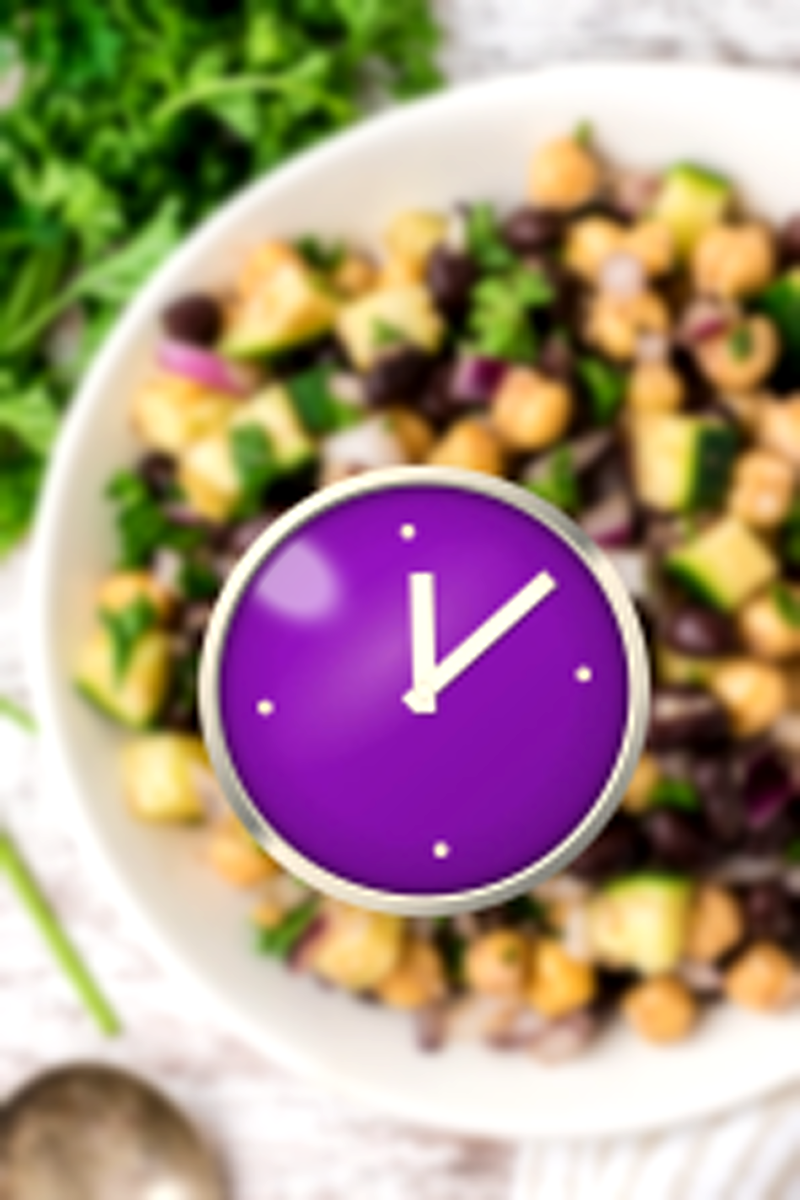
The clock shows 12h09
